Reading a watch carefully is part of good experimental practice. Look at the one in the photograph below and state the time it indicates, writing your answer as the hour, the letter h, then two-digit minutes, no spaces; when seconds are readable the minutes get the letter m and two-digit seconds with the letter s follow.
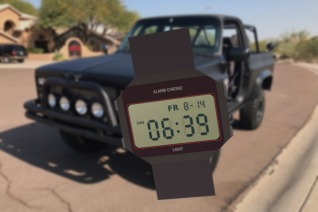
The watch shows 6h39
